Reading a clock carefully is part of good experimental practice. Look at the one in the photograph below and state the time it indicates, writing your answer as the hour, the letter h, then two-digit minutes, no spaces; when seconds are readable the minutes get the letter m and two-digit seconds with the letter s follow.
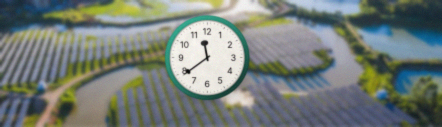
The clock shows 11h39
